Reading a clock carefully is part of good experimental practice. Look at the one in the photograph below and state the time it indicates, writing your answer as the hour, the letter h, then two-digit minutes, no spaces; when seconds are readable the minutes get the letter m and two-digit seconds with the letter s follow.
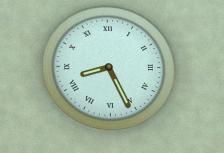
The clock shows 8h26
